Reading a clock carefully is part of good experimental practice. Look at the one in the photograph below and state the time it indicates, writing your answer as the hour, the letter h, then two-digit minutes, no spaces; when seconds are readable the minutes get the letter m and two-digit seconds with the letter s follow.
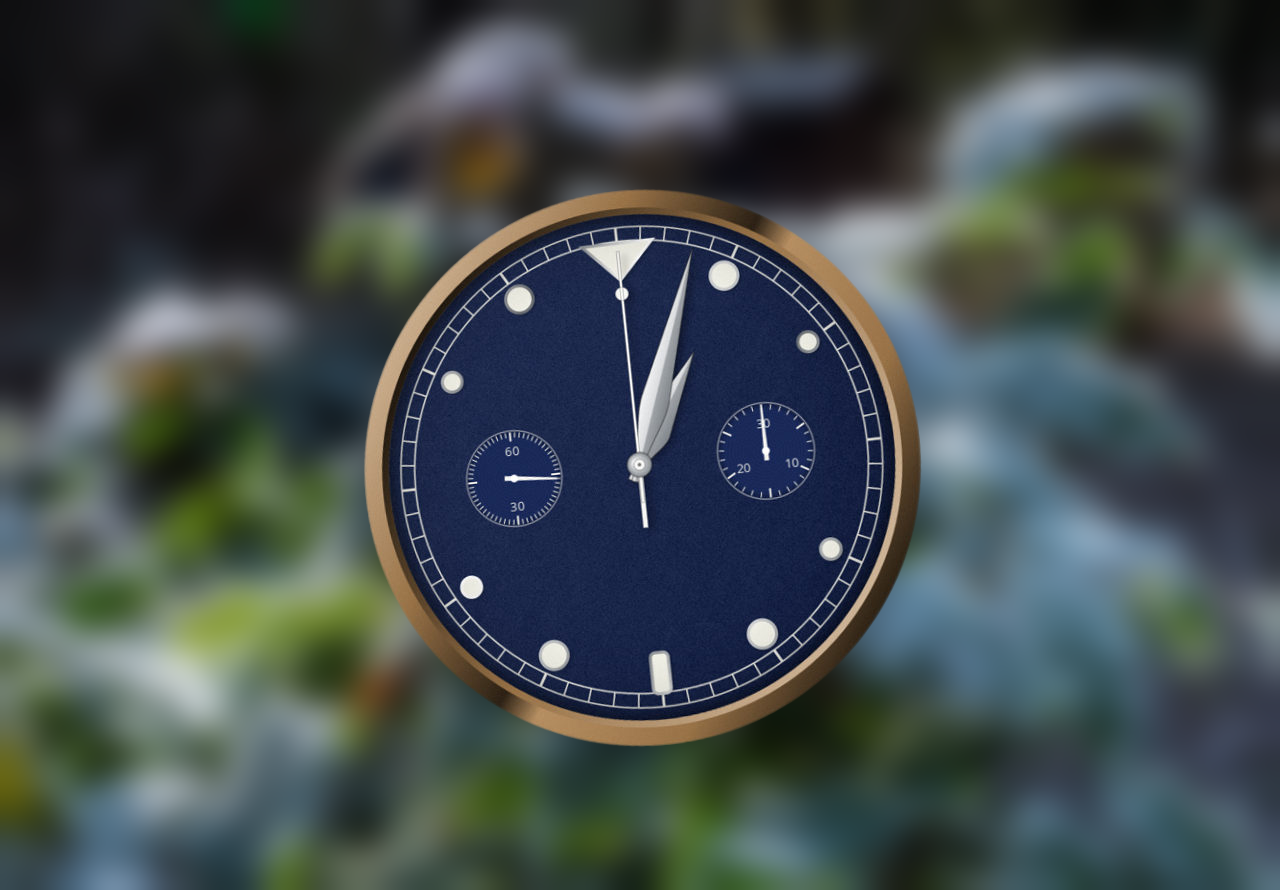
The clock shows 1h03m16s
